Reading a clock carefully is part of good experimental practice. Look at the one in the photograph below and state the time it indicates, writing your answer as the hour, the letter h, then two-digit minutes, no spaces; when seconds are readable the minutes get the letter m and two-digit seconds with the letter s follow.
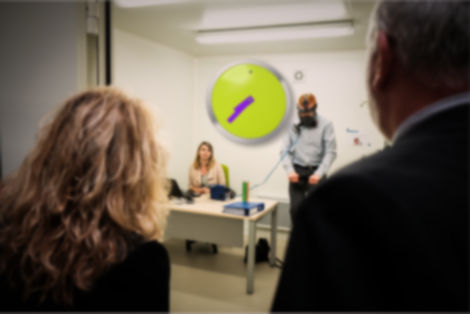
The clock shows 7h37
